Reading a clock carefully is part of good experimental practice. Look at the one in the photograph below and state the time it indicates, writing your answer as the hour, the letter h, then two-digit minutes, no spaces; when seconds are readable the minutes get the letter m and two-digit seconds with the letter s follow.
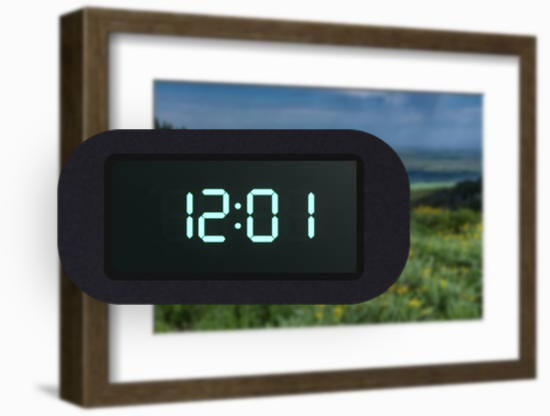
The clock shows 12h01
